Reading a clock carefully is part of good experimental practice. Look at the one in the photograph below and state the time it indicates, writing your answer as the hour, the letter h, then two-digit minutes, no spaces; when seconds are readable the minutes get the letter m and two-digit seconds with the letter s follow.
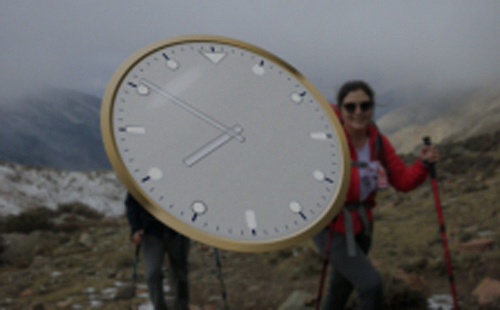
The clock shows 7h51
